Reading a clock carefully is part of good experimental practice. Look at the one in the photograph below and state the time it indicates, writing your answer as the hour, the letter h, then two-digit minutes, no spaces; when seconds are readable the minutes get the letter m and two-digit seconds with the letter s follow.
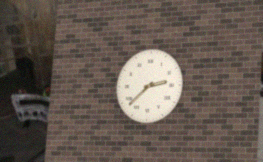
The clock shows 2h38
